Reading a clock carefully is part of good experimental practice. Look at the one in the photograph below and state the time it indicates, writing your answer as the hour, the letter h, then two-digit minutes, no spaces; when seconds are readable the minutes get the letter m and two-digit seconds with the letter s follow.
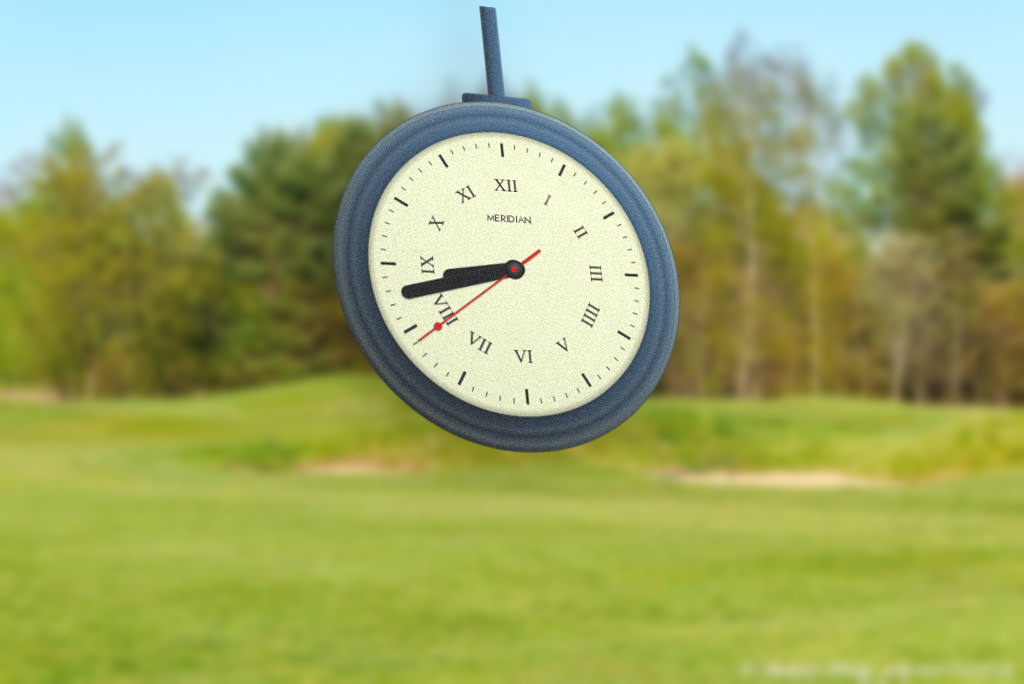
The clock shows 8h42m39s
